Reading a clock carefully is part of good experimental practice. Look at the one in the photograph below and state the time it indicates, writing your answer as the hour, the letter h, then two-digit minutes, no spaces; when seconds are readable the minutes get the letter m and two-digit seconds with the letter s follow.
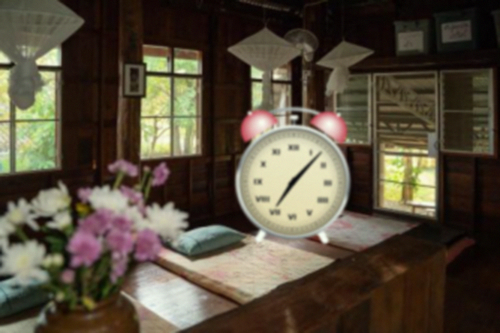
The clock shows 7h07
